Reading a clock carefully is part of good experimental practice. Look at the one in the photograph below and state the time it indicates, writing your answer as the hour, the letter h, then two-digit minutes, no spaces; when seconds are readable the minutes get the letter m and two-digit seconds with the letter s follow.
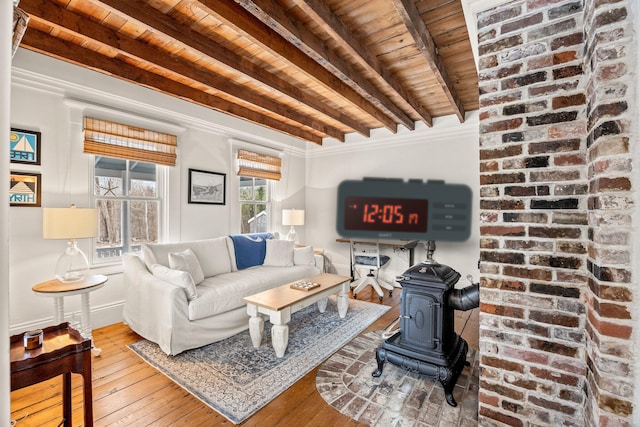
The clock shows 12h05
